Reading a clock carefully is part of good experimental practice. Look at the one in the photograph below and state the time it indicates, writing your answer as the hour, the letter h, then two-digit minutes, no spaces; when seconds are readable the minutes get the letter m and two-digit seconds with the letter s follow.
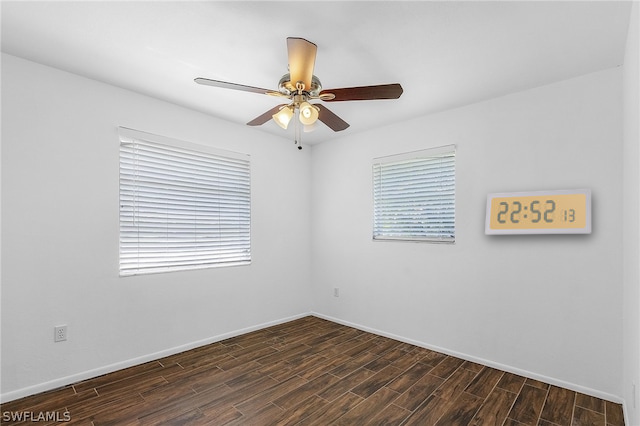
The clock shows 22h52m13s
